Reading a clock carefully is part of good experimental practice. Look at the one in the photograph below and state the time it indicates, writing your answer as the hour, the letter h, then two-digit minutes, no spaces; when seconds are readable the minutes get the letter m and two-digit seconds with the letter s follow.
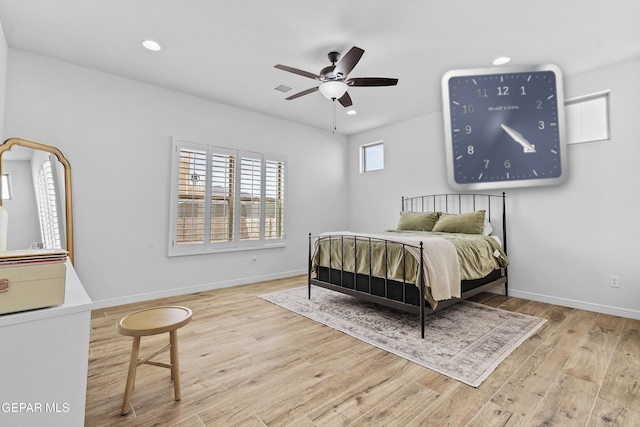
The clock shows 4h22
